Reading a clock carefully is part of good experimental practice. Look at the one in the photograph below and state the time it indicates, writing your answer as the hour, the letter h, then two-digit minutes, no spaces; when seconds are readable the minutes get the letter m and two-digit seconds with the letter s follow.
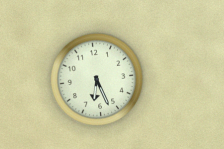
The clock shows 6h27
